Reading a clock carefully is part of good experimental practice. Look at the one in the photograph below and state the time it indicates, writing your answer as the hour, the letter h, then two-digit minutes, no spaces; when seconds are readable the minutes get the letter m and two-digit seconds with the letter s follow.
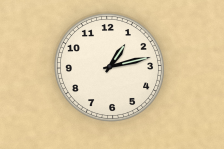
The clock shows 1h13
